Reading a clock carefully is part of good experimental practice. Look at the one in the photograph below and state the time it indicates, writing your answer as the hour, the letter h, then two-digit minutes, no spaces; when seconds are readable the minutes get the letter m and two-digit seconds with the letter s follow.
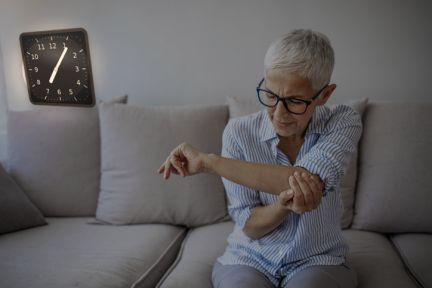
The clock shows 7h06
